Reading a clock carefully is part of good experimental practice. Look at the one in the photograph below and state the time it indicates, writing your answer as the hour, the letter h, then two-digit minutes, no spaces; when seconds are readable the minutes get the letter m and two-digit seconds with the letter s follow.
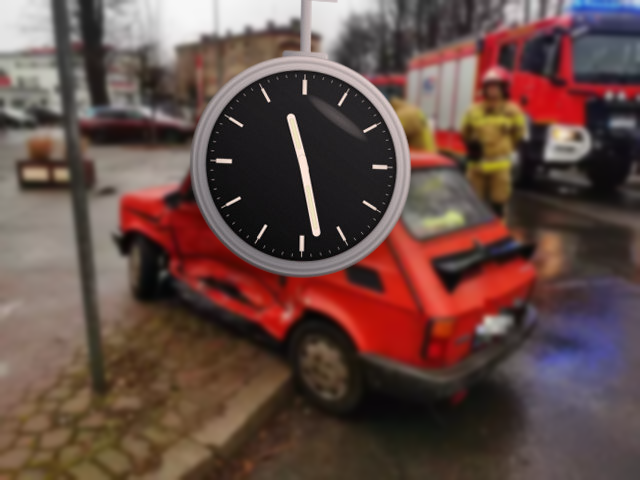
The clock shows 11h28
